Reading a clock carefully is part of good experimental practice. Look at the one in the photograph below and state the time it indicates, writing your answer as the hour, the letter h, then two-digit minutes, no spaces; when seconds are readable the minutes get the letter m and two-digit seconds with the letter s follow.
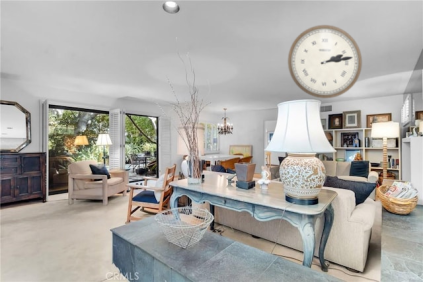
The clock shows 2h13
